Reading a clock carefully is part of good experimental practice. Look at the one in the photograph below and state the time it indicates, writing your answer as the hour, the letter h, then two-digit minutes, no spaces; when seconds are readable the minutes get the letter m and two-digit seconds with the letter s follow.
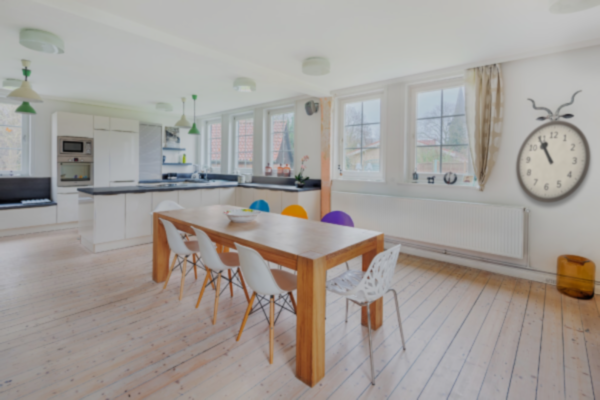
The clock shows 10h54
